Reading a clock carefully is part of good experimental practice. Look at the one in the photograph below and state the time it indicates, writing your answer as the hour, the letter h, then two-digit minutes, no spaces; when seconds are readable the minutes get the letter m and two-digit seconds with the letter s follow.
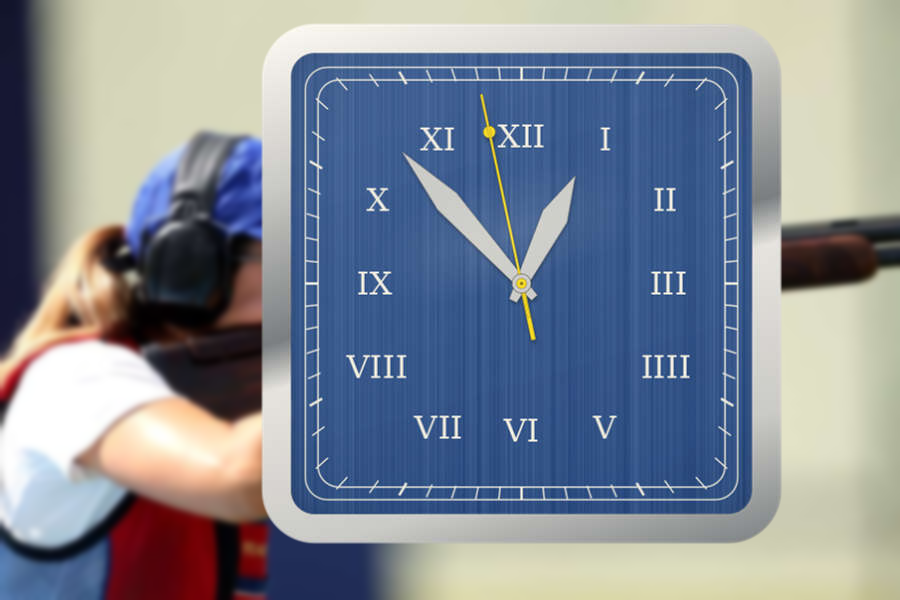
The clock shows 12h52m58s
